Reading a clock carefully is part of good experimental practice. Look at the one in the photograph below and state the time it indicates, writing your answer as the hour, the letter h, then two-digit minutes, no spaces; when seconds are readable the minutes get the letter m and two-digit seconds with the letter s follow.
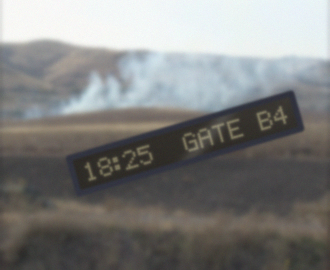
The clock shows 18h25
